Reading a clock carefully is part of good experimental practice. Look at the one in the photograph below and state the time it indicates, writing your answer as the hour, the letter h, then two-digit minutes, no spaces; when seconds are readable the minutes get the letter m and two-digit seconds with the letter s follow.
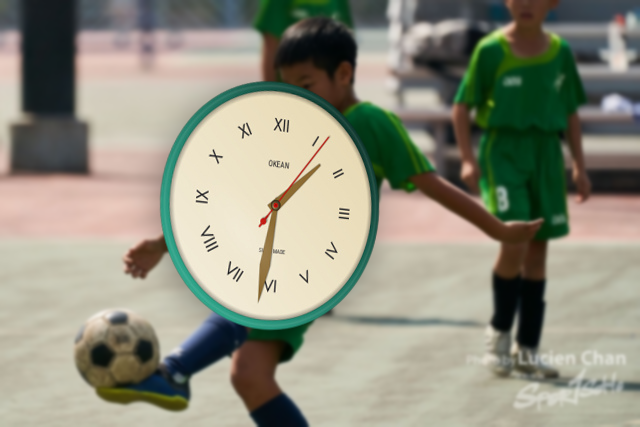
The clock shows 1h31m06s
